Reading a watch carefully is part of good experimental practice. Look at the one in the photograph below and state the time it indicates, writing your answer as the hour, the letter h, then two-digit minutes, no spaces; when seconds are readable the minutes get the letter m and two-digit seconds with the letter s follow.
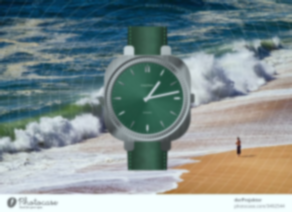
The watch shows 1h13
